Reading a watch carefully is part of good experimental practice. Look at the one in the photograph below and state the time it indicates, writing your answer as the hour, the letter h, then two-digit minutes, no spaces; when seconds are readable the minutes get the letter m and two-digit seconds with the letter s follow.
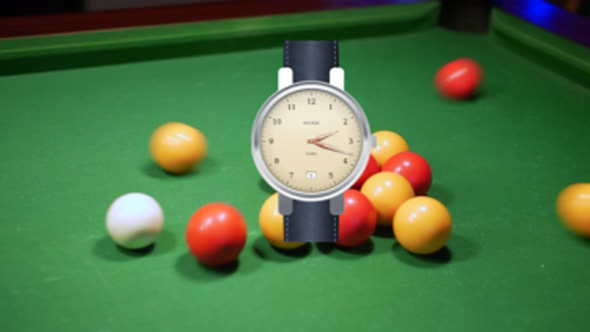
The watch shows 2h18
